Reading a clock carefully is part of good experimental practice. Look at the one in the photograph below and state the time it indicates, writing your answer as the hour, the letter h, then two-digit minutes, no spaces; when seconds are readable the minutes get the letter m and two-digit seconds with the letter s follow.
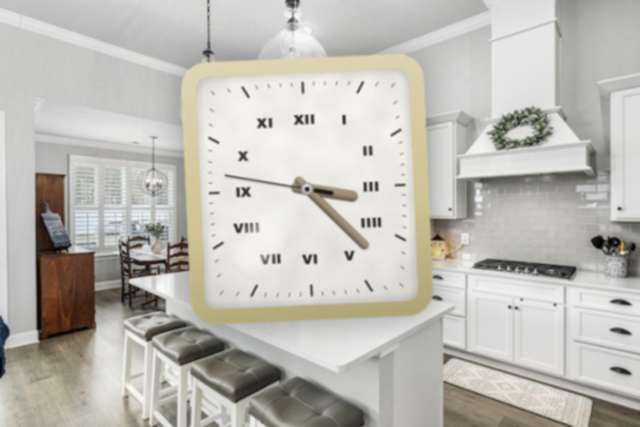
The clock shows 3h22m47s
